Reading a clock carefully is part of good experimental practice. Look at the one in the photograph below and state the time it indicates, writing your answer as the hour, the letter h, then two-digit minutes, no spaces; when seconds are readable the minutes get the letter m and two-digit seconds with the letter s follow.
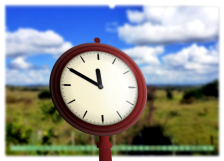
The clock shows 11h50
